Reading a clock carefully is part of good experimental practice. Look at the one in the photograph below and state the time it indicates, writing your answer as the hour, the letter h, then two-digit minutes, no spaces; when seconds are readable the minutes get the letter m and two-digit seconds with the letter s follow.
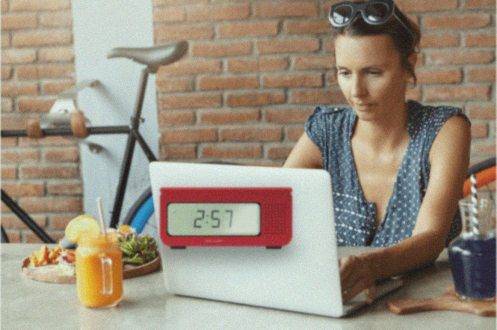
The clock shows 2h57
